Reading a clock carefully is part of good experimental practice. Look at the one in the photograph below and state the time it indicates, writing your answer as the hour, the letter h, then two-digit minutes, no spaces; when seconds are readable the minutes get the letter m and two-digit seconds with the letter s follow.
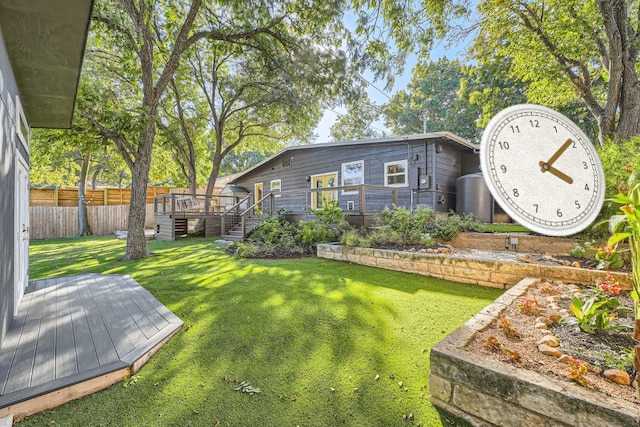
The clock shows 4h09
